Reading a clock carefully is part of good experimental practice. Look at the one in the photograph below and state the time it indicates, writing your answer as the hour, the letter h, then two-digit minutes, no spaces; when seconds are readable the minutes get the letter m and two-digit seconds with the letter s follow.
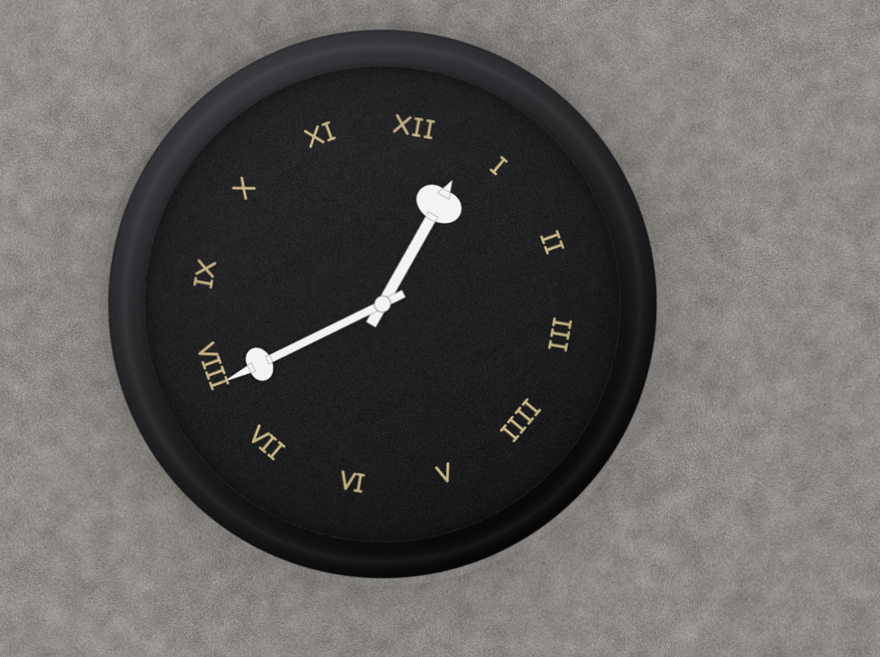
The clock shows 12h39
